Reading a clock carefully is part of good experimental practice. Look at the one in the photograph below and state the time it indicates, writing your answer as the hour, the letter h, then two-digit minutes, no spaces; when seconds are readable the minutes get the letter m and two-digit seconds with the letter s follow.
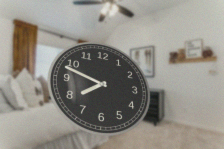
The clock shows 7h48
